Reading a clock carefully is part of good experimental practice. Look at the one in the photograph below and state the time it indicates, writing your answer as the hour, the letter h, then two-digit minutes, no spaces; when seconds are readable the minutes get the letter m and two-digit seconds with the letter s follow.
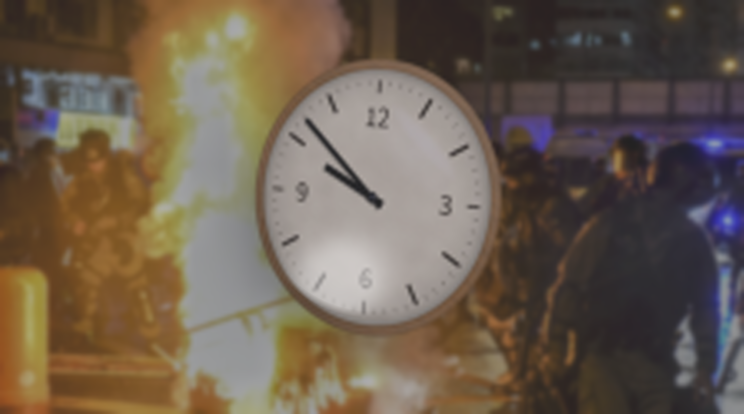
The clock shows 9h52
